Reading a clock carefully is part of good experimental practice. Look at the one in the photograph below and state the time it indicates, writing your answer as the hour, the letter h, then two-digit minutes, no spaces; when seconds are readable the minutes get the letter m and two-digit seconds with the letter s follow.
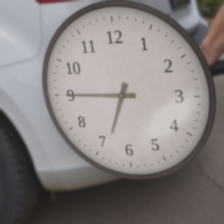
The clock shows 6h45
